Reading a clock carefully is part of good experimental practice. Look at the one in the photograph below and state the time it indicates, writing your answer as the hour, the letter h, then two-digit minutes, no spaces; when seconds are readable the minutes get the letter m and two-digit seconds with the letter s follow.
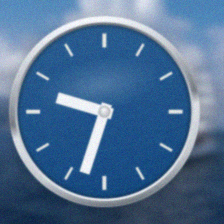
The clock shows 9h33
